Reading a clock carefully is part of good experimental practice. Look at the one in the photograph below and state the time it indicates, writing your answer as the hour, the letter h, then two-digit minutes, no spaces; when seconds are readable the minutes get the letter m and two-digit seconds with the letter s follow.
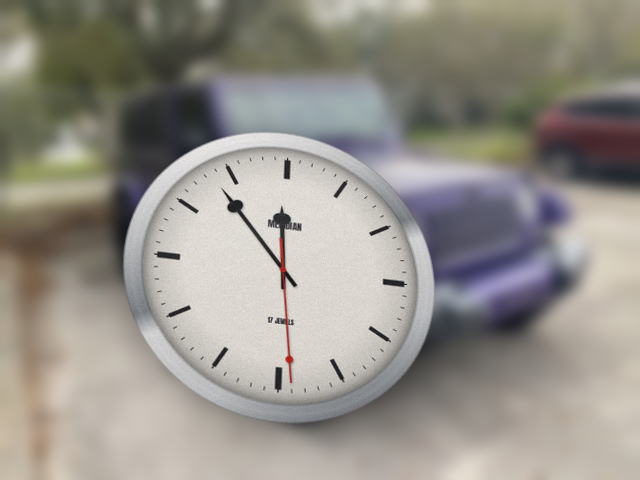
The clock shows 11h53m29s
